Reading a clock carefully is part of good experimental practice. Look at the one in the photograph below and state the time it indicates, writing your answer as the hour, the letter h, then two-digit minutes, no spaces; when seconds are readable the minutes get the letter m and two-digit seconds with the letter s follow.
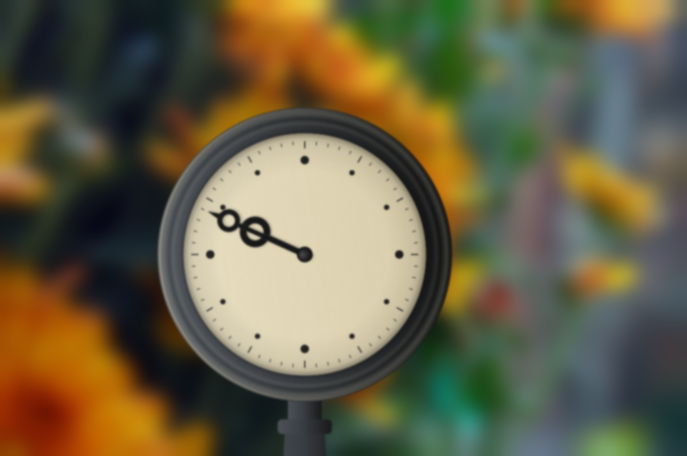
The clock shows 9h49
